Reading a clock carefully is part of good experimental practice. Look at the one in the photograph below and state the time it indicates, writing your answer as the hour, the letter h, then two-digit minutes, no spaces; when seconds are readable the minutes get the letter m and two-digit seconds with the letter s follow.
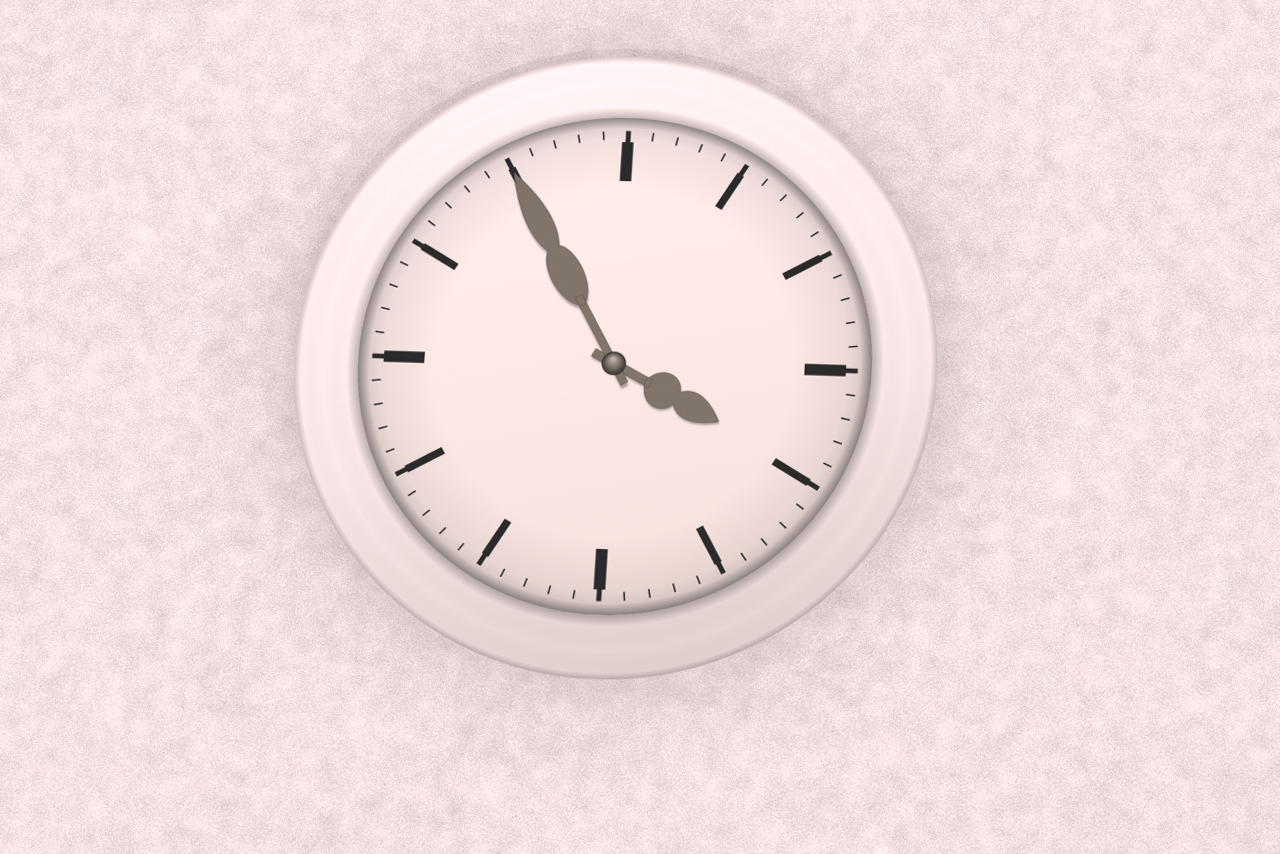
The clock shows 3h55
